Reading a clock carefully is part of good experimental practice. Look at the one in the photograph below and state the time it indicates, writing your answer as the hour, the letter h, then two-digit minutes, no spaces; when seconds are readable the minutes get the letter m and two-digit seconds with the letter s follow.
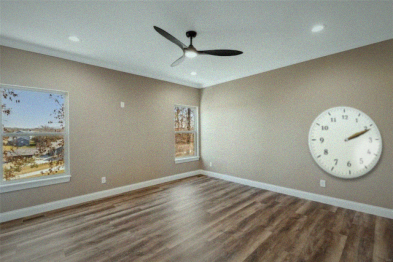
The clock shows 2h11
